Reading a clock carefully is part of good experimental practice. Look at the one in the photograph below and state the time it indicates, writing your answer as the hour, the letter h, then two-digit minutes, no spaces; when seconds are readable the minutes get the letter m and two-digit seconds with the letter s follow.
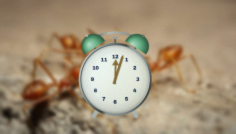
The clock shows 12h03
